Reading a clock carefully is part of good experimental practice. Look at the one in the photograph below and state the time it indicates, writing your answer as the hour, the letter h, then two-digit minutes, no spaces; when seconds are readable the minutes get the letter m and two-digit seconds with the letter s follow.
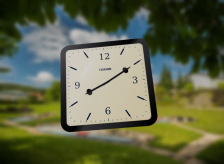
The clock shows 8h10
